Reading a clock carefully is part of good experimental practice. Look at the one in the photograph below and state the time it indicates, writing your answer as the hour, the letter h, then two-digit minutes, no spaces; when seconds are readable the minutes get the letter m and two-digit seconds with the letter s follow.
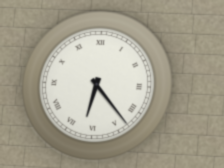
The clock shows 6h23
